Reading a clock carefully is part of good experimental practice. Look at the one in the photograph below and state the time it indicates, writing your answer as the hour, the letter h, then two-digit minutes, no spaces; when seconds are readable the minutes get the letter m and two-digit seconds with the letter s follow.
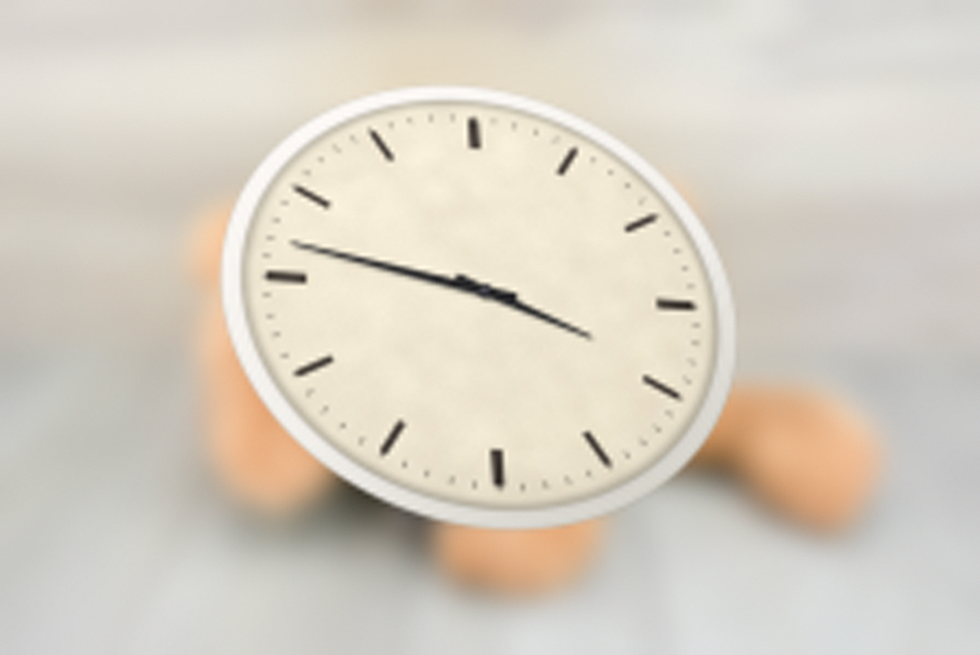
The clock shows 3h47
